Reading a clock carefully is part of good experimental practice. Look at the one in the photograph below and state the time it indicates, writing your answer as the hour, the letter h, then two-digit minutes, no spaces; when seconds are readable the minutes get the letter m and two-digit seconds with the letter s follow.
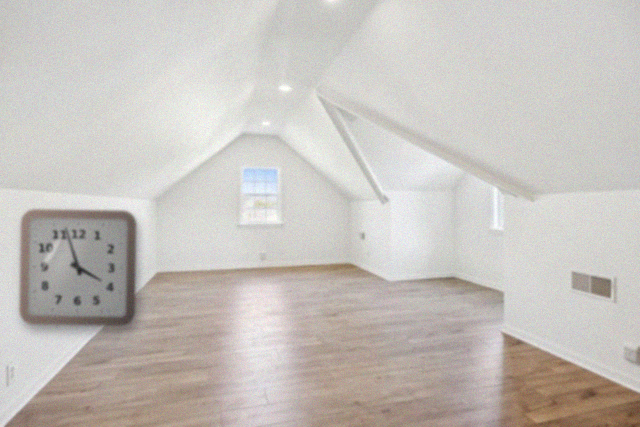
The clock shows 3h57
